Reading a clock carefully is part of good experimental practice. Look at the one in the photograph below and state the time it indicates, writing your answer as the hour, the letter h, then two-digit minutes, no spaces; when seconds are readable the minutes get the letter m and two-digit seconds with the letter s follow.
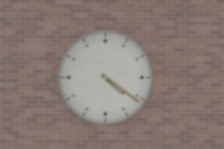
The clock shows 4h21
